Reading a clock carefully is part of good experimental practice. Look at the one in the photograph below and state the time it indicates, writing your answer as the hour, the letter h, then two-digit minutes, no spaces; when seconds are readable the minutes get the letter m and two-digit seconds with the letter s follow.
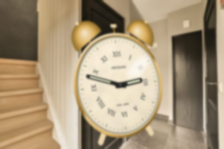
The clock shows 2h48
